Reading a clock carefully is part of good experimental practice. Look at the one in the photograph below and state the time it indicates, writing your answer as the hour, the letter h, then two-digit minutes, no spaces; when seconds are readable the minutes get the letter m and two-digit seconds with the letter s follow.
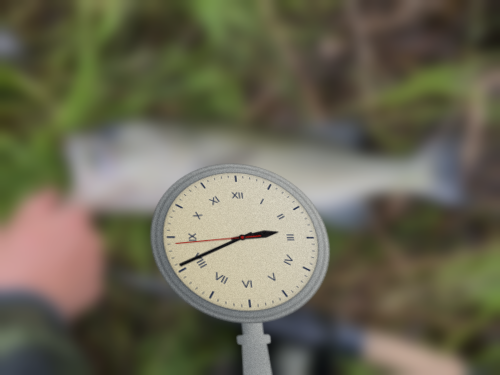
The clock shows 2h40m44s
